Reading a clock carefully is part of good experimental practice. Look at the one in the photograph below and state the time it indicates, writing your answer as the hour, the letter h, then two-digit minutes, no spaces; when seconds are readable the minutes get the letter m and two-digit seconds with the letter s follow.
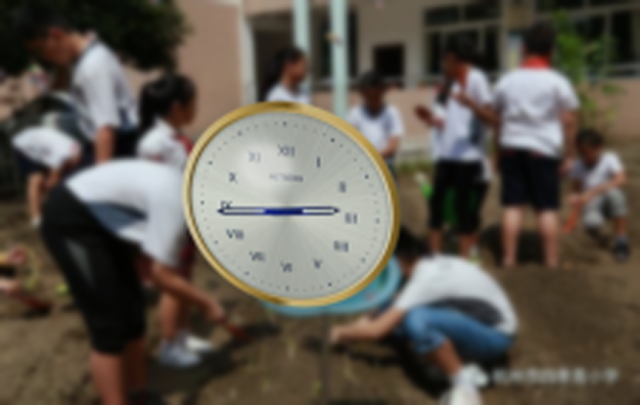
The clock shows 2h44
